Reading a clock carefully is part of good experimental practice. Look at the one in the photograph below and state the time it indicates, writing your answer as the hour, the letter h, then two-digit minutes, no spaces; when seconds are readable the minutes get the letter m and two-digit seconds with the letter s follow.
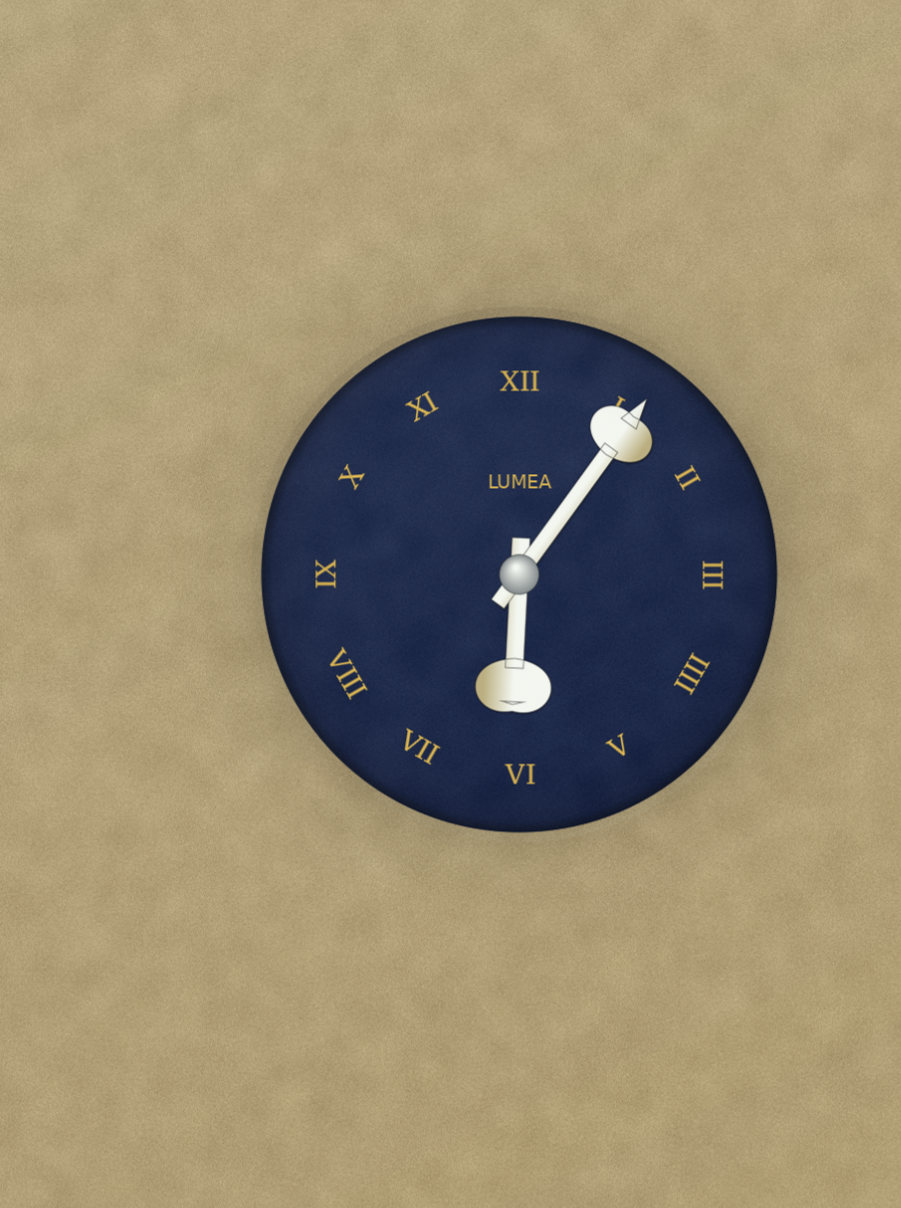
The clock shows 6h06
